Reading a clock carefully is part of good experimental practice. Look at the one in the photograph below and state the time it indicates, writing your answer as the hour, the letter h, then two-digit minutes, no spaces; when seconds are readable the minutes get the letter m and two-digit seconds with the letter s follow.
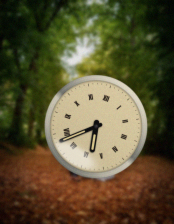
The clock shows 5h38
